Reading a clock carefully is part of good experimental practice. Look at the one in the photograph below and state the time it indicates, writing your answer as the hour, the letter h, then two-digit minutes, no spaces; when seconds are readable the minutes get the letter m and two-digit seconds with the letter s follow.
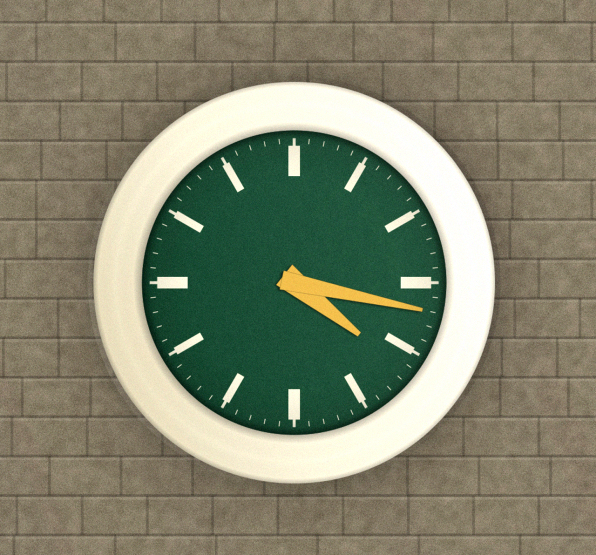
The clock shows 4h17
